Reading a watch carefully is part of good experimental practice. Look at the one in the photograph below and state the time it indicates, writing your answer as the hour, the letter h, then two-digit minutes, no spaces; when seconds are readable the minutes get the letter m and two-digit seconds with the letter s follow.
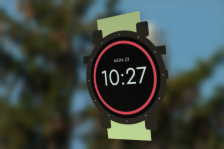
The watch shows 10h27
